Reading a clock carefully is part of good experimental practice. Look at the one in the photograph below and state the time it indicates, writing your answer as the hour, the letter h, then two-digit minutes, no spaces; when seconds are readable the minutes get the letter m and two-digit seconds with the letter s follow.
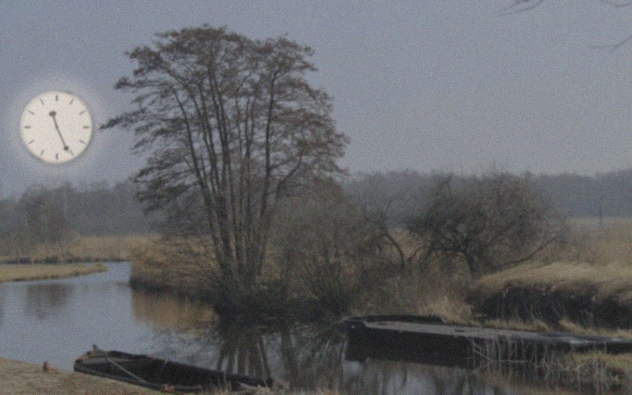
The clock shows 11h26
